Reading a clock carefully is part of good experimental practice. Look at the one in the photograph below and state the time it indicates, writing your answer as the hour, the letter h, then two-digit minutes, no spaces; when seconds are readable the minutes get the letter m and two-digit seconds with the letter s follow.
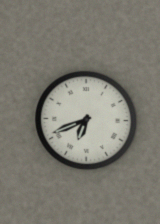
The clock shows 6h41
